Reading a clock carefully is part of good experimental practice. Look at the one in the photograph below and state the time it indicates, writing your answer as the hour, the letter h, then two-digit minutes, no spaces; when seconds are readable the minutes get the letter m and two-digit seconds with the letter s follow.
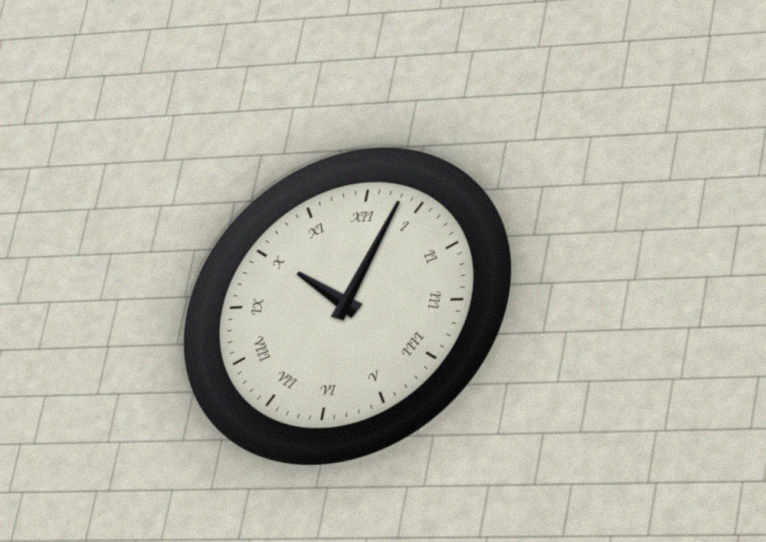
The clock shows 10h03
